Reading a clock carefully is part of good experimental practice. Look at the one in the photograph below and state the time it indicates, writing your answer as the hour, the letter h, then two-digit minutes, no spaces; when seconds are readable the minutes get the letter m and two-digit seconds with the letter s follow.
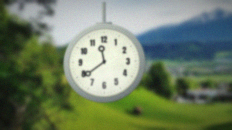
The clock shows 11h39
